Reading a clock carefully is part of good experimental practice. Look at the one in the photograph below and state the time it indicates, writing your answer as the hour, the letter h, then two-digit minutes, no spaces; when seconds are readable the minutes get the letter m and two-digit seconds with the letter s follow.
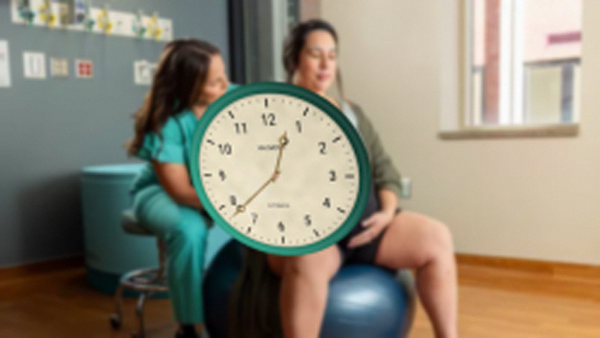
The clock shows 12h38
